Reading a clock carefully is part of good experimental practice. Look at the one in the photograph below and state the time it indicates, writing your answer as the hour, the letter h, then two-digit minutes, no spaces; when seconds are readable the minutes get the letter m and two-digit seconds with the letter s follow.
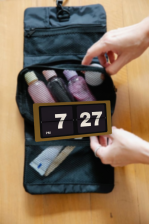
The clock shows 7h27
